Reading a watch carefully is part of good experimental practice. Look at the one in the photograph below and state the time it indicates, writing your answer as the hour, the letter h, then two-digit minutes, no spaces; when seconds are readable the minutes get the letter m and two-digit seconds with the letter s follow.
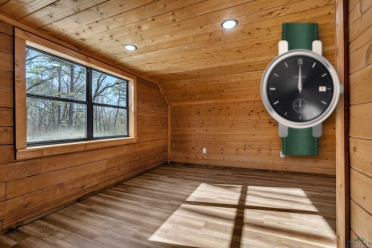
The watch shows 12h00
